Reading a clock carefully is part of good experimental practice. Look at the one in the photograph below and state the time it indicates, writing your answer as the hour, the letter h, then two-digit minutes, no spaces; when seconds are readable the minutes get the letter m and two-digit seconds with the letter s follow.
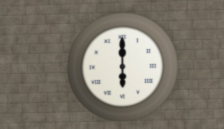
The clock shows 6h00
